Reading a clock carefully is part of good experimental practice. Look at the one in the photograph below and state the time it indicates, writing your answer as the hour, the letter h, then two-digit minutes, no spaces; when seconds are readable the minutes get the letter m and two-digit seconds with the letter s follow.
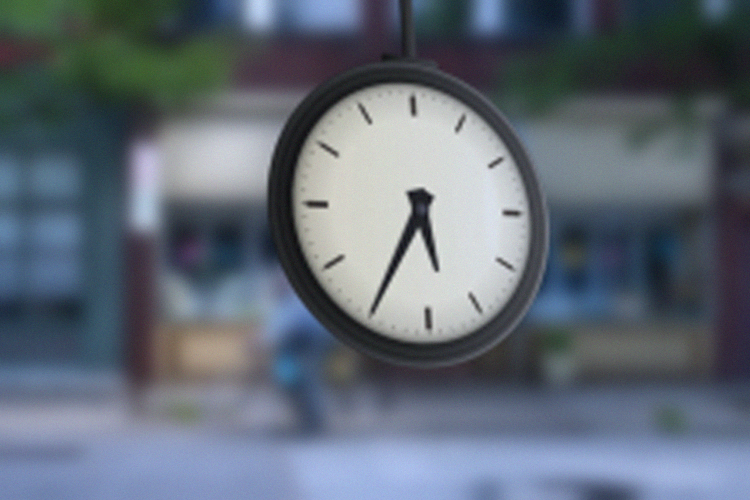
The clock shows 5h35
